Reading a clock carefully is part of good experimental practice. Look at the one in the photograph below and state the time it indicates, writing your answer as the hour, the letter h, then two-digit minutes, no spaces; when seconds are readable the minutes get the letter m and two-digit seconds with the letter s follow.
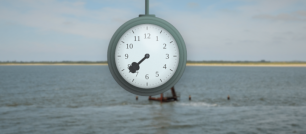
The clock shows 7h38
